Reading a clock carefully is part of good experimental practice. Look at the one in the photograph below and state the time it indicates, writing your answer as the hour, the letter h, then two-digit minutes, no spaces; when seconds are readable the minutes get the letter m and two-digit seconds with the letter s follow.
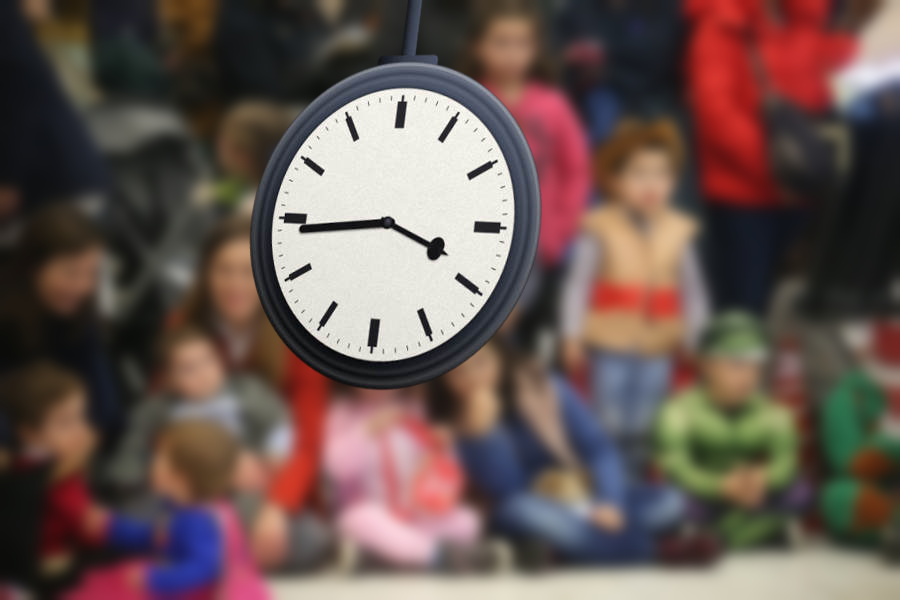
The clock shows 3h44
